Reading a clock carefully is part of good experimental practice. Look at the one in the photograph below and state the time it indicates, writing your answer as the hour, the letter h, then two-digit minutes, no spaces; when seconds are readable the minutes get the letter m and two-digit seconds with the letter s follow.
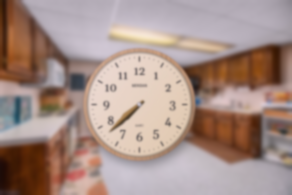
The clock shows 7h38
